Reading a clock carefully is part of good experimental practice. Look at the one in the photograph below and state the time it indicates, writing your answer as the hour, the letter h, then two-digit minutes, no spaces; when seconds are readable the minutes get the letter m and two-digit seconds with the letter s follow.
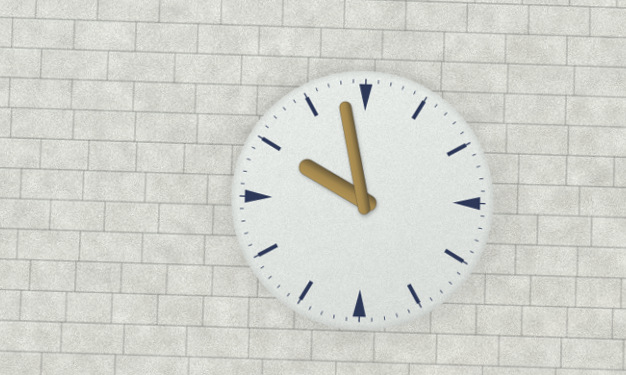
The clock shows 9h58
